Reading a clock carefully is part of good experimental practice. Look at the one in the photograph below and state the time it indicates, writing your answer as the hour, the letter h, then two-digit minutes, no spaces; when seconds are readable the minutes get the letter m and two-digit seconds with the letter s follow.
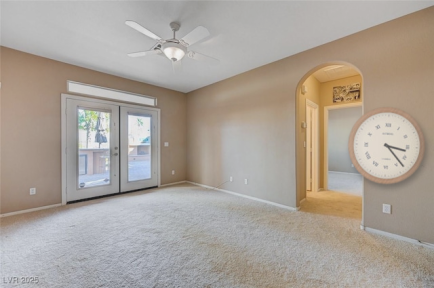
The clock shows 3h23
